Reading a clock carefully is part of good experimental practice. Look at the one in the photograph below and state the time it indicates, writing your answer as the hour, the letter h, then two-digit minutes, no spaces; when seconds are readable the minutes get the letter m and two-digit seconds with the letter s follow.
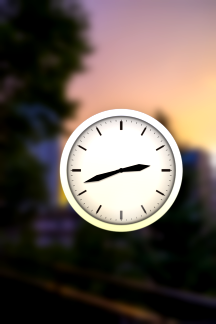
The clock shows 2h42
